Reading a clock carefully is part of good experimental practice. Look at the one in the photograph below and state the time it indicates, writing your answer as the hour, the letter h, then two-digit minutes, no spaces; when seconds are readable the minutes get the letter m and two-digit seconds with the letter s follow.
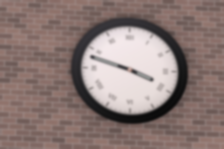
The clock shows 3h48
